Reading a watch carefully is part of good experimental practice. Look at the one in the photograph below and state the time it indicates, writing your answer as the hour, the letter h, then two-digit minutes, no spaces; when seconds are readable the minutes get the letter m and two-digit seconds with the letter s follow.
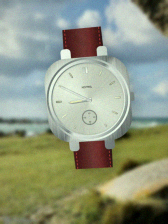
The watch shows 8h50
